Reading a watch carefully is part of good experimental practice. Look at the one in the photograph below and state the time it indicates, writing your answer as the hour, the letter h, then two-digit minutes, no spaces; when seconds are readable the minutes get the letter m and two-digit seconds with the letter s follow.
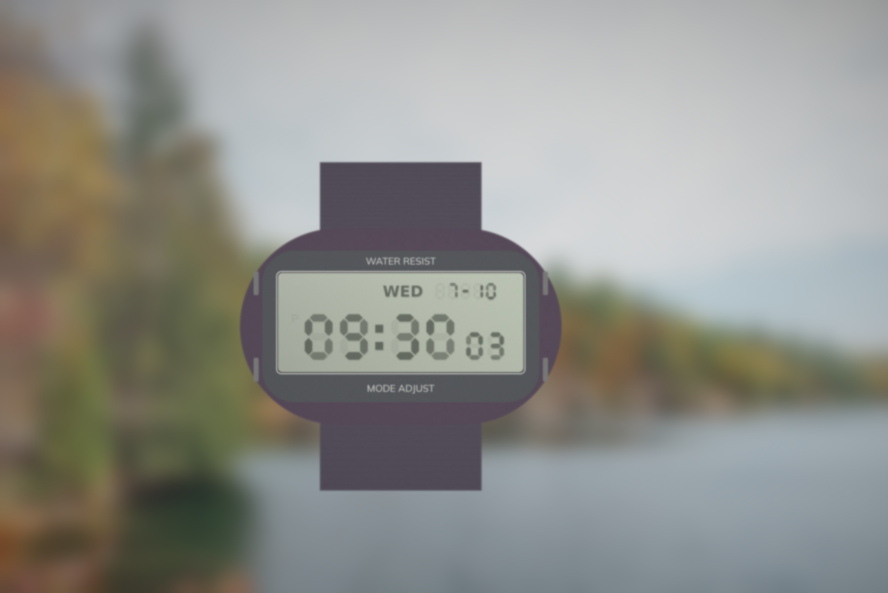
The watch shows 9h30m03s
